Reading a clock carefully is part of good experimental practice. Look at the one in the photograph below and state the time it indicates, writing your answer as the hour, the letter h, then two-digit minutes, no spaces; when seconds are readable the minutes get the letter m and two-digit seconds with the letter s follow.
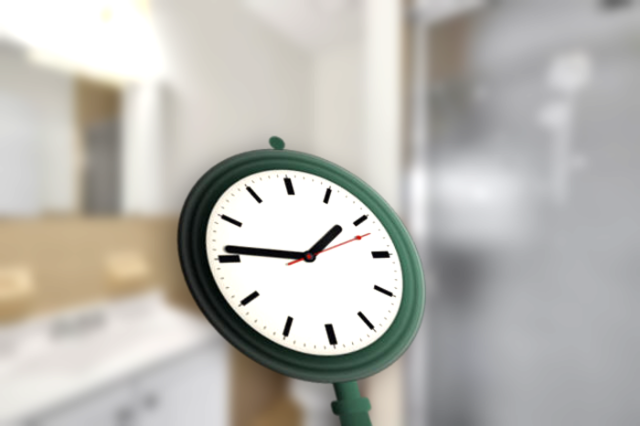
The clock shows 1h46m12s
